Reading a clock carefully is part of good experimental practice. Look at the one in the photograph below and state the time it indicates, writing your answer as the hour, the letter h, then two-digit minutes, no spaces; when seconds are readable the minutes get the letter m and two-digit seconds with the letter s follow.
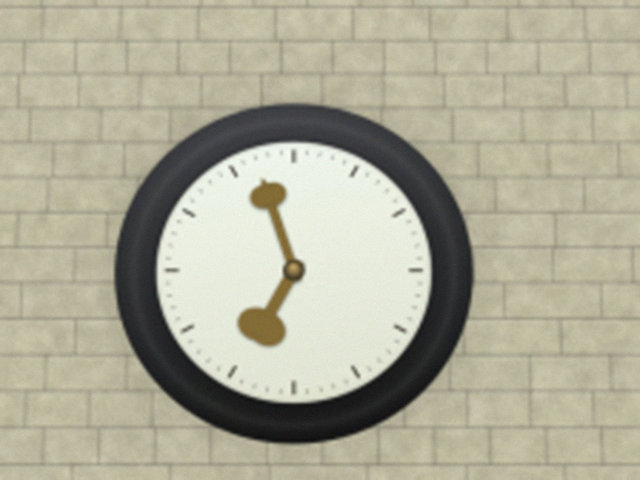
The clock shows 6h57
